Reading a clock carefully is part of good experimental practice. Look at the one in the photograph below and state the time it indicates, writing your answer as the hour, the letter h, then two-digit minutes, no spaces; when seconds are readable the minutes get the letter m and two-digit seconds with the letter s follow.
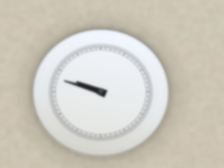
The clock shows 9h48
